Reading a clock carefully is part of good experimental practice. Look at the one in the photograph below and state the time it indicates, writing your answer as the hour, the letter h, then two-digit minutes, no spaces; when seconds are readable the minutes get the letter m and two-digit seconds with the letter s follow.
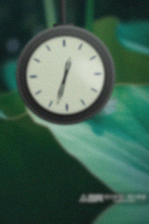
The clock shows 12h33
